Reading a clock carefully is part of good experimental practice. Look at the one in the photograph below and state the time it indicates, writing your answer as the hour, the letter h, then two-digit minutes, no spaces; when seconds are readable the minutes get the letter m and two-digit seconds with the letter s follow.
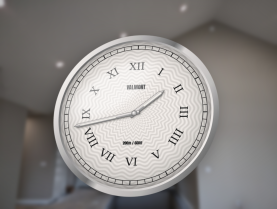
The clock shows 1h43
